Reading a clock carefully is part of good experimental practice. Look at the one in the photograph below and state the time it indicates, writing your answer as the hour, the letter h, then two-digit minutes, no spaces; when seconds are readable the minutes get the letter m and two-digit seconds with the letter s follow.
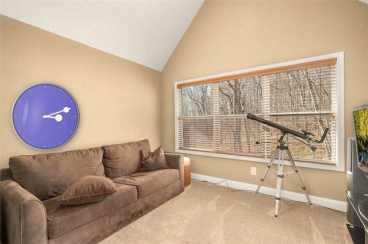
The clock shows 3h12
